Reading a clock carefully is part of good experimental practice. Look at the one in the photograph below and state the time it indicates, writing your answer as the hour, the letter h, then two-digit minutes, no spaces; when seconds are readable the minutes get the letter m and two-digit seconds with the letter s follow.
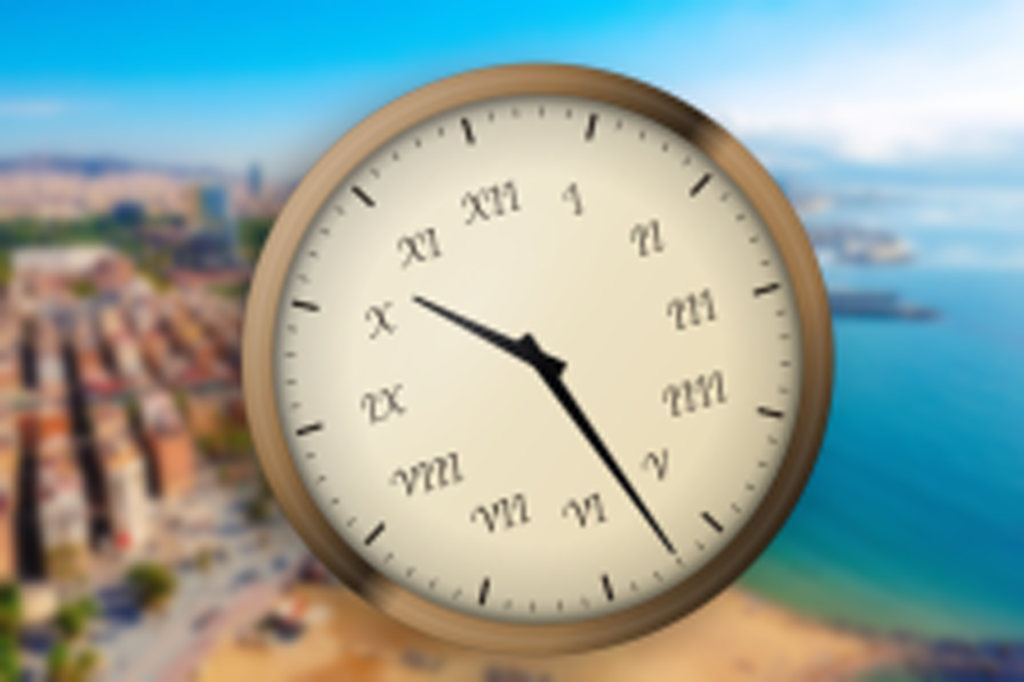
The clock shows 10h27
